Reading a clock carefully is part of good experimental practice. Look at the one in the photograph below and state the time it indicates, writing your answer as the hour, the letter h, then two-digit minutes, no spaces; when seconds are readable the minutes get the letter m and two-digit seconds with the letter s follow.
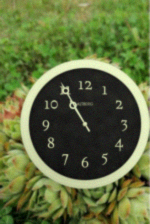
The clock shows 10h55
